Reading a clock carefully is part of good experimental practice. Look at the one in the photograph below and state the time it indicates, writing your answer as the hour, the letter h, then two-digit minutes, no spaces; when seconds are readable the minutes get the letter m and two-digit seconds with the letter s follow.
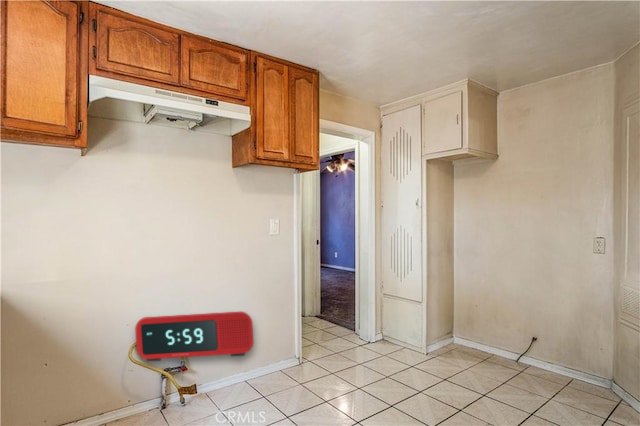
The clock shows 5h59
